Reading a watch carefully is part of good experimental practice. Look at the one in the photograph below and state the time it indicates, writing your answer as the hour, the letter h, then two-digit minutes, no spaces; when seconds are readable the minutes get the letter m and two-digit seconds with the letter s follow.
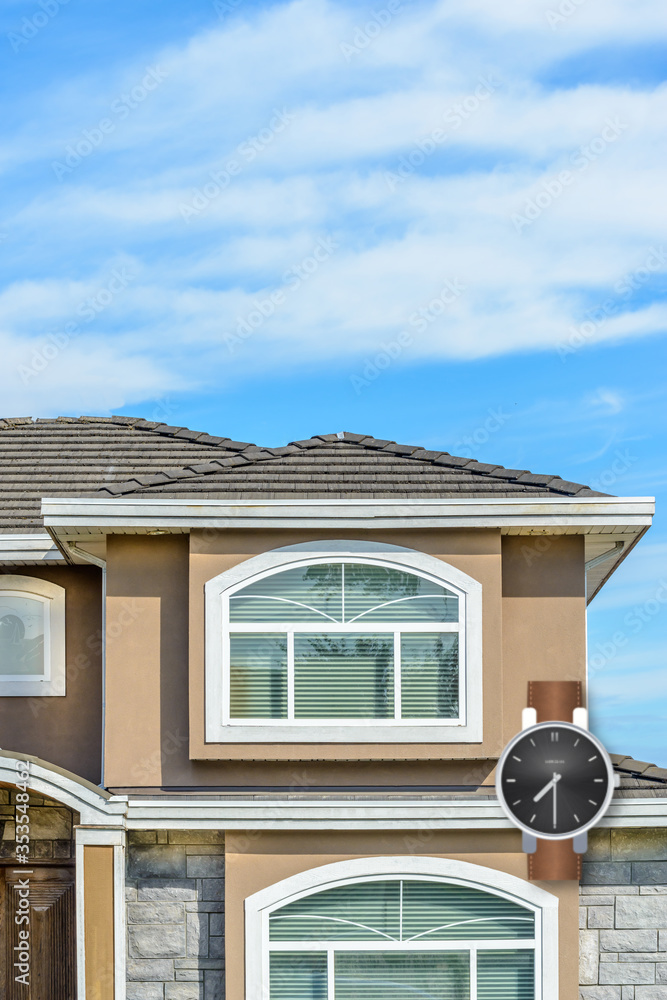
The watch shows 7h30
